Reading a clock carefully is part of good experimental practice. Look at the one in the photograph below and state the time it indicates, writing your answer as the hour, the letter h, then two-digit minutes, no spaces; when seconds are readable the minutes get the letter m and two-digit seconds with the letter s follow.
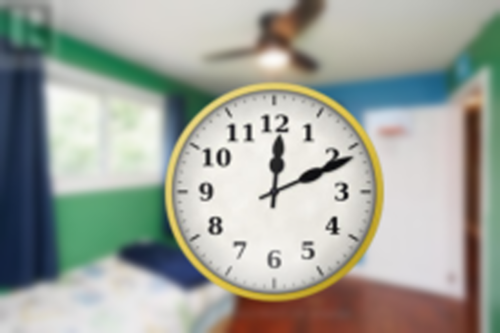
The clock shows 12h11
